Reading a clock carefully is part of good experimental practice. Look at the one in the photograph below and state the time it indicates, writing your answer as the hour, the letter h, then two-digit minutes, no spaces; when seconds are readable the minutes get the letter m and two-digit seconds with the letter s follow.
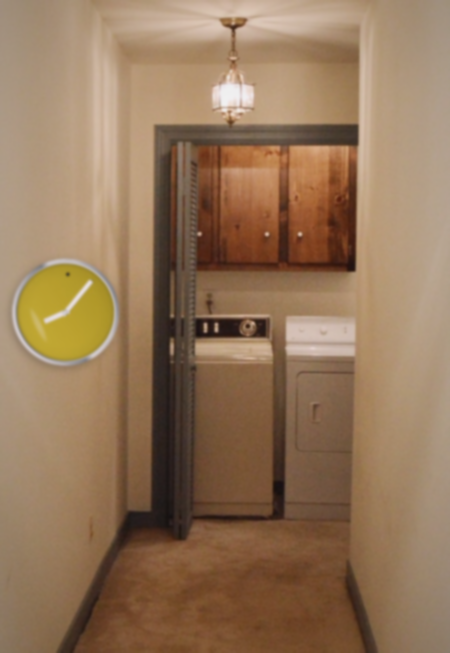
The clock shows 8h06
